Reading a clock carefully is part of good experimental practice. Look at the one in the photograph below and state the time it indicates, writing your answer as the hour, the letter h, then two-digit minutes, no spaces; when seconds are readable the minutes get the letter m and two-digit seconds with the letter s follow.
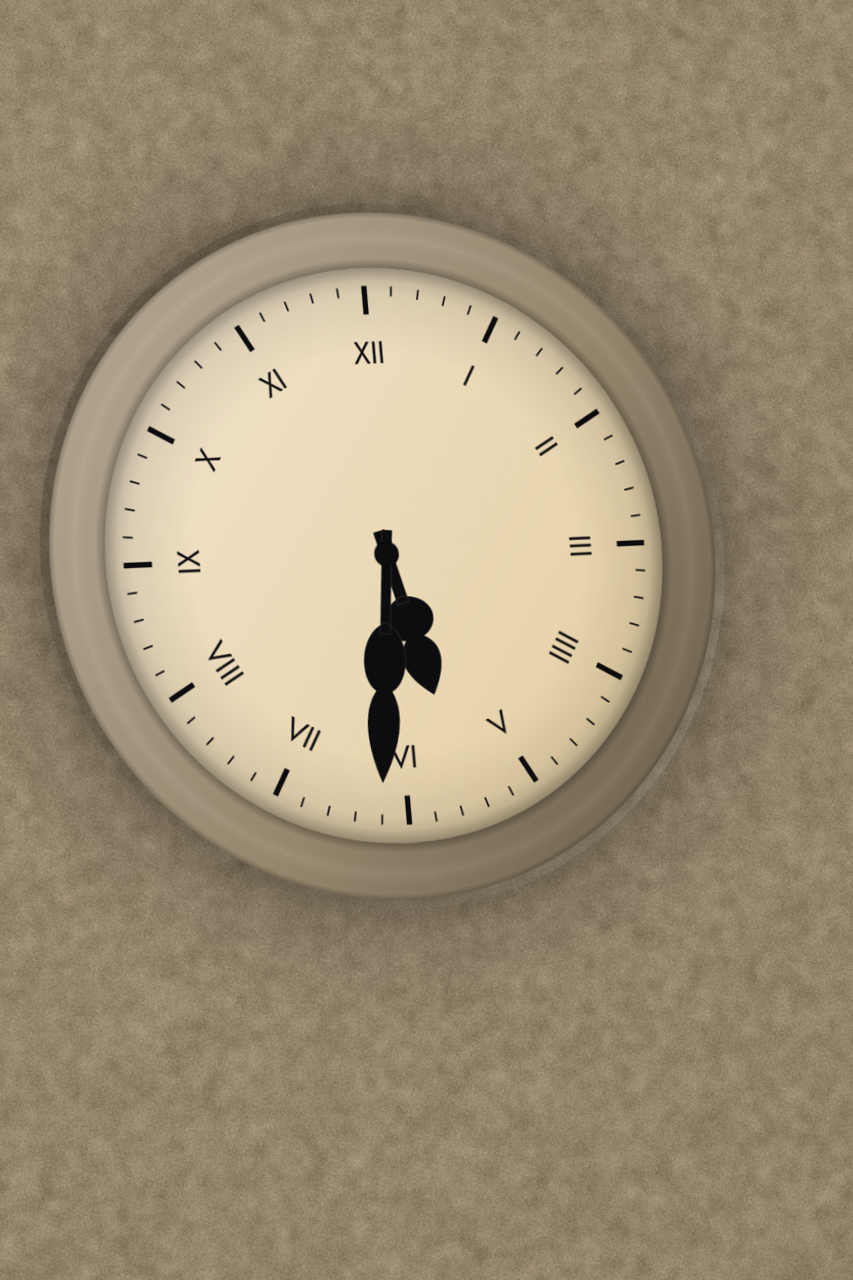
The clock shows 5h31
